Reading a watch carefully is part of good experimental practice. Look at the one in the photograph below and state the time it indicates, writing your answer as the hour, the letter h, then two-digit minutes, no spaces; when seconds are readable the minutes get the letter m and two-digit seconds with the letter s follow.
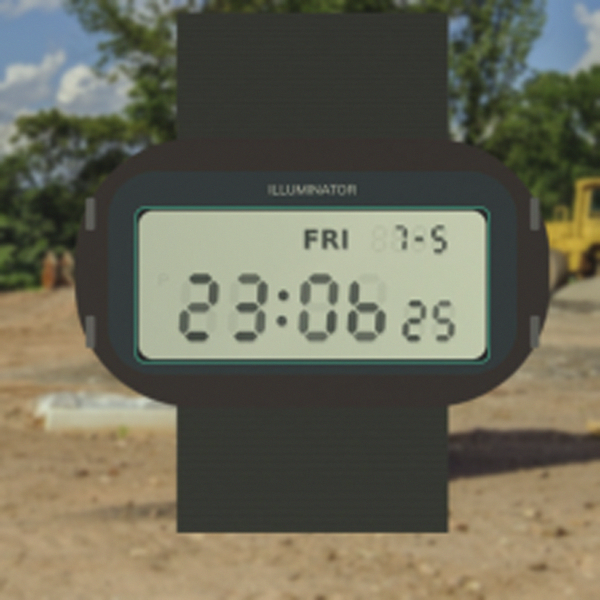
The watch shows 23h06m25s
